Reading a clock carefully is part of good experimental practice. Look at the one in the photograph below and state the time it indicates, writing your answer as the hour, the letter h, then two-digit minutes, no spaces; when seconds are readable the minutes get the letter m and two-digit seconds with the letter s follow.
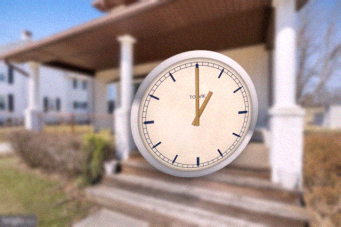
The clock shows 1h00
